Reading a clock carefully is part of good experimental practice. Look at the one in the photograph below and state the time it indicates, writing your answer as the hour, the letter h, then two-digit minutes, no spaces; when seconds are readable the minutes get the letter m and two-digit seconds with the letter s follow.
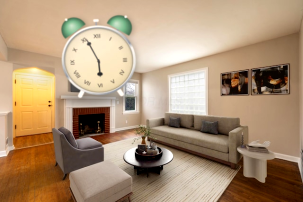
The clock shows 5h56
